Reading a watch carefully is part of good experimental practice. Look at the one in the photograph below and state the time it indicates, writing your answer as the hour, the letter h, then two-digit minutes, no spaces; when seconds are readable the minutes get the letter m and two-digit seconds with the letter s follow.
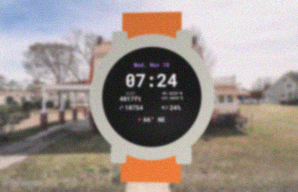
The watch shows 7h24
